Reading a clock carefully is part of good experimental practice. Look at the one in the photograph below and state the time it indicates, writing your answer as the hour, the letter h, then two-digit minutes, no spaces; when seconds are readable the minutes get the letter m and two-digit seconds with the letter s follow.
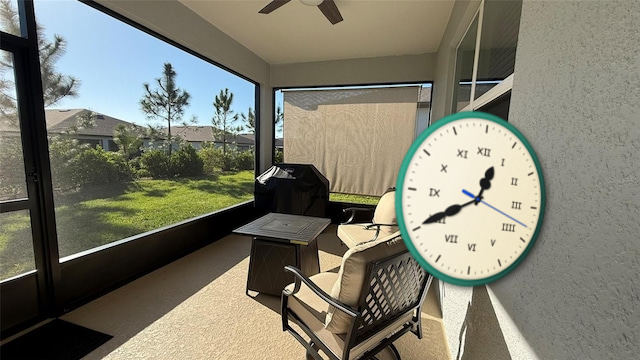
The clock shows 12h40m18s
